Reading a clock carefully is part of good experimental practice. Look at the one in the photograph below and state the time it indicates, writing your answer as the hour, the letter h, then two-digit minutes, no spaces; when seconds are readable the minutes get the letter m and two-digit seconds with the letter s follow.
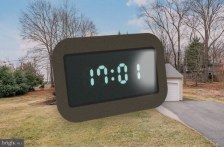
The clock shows 17h01
